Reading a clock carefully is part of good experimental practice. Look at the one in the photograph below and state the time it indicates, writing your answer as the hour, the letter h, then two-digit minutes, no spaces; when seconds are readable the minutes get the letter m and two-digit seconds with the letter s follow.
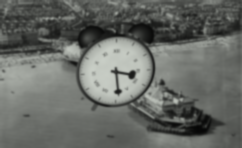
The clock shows 3h29
